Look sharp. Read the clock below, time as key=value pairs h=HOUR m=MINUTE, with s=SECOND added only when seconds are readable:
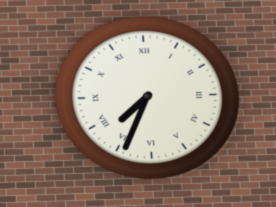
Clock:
h=7 m=34
